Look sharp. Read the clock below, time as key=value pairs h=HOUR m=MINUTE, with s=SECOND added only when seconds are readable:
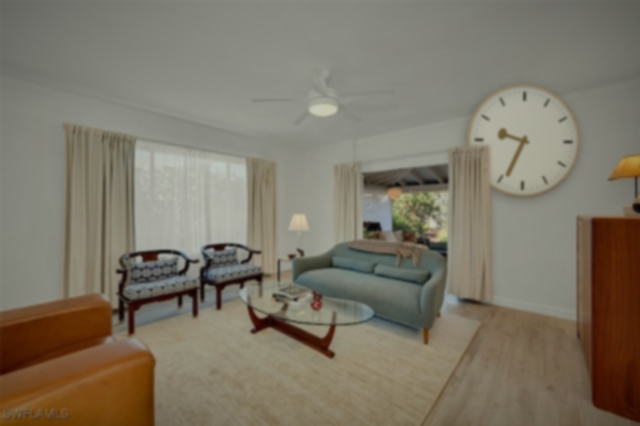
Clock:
h=9 m=34
